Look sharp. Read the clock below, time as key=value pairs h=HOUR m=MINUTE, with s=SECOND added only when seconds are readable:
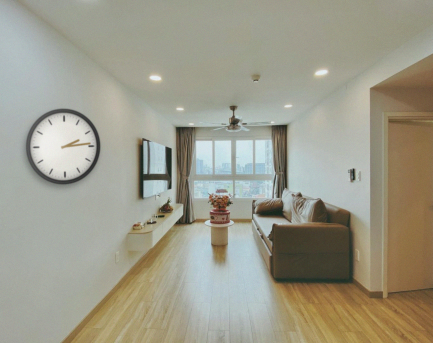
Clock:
h=2 m=14
